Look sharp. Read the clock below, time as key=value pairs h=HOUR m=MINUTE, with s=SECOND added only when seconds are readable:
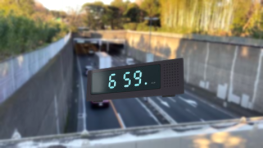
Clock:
h=6 m=59
